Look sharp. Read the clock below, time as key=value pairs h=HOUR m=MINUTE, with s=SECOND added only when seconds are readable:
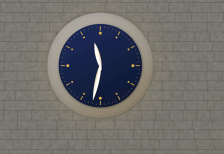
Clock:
h=11 m=32
